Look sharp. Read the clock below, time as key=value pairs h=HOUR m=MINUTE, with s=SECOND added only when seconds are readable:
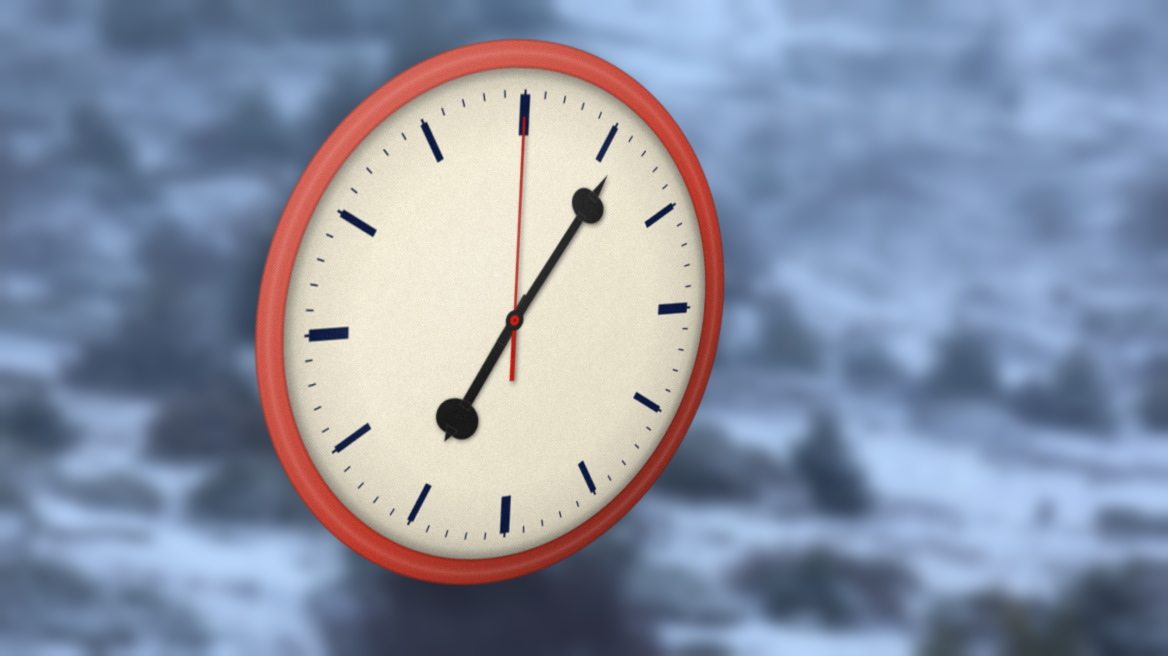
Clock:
h=7 m=6 s=0
